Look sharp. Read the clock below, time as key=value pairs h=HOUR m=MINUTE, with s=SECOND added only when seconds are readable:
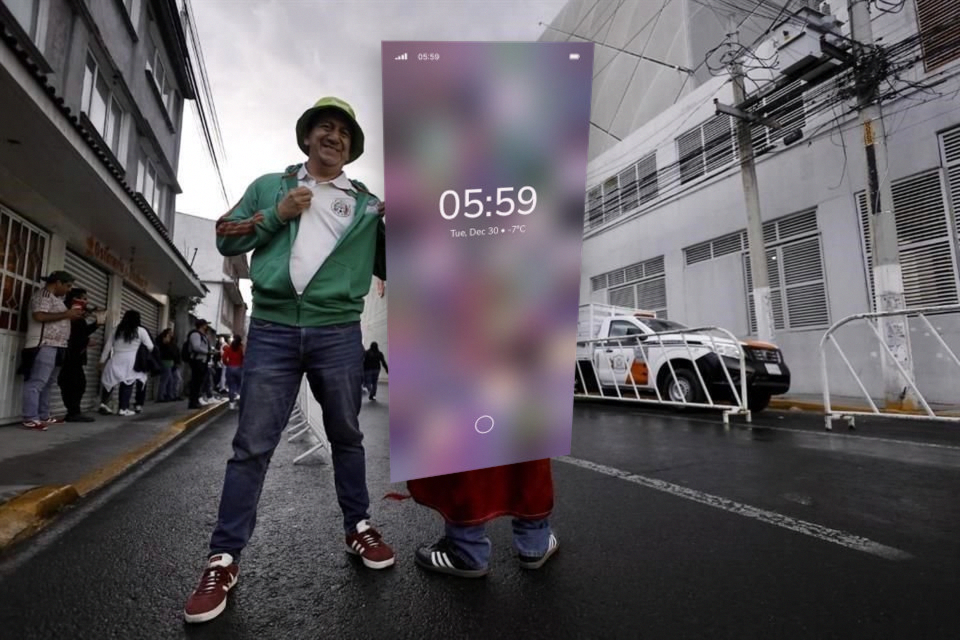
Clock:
h=5 m=59
